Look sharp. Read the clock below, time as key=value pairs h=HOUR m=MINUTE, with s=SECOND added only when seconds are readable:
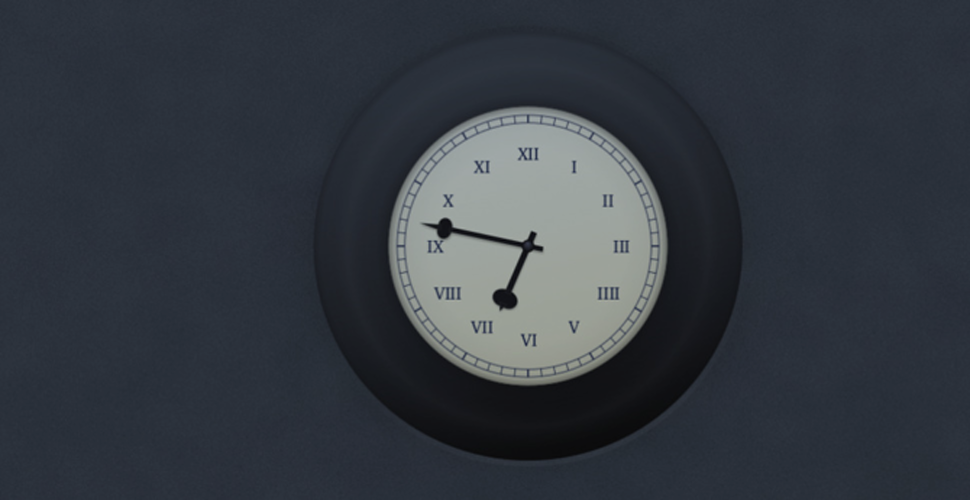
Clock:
h=6 m=47
